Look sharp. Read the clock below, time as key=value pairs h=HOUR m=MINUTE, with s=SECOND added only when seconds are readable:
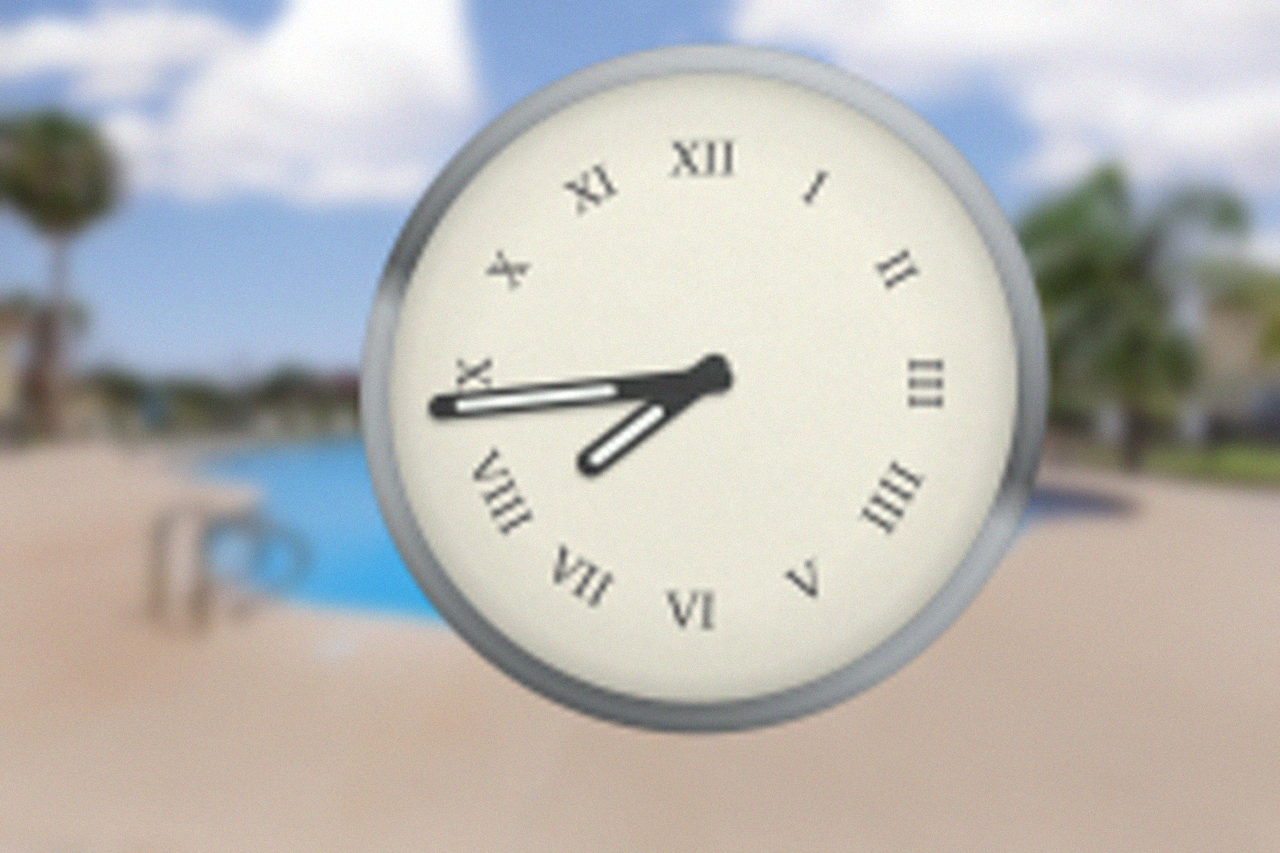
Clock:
h=7 m=44
